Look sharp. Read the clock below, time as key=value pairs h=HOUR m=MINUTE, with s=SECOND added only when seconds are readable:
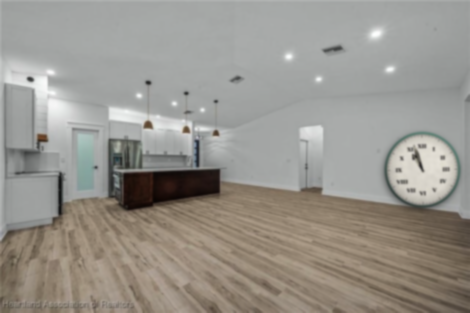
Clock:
h=10 m=57
